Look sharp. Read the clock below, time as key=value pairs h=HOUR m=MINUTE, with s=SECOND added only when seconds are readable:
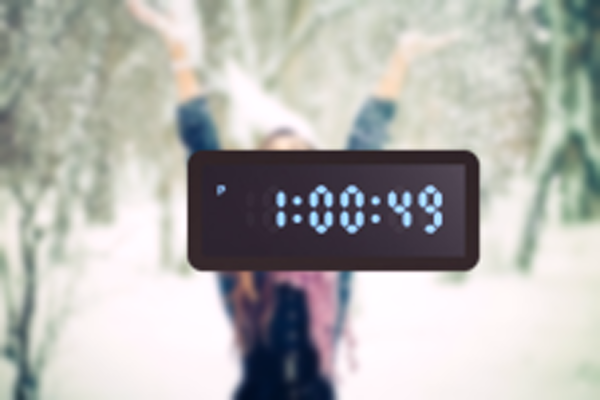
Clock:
h=1 m=0 s=49
